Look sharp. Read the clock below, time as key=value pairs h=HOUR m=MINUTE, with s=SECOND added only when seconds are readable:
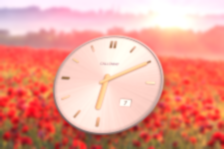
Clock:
h=6 m=10
